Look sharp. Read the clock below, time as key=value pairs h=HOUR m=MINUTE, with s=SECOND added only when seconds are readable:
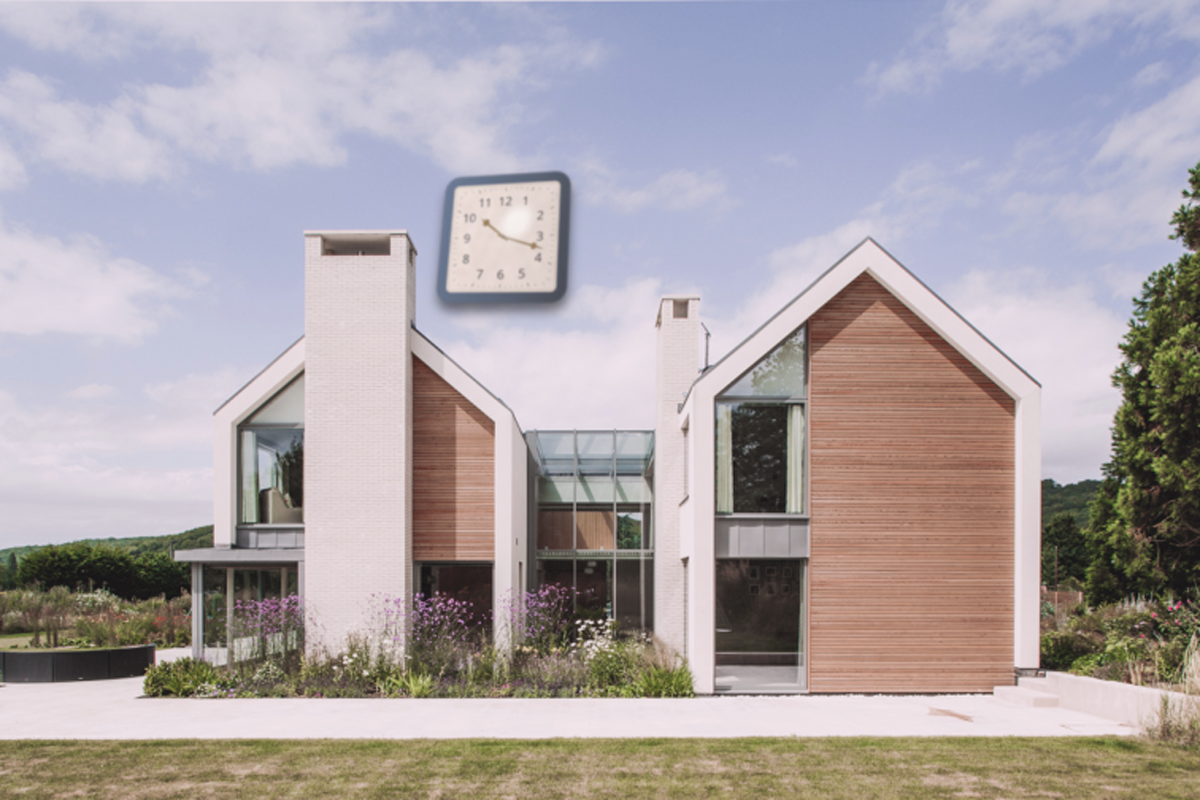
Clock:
h=10 m=18
